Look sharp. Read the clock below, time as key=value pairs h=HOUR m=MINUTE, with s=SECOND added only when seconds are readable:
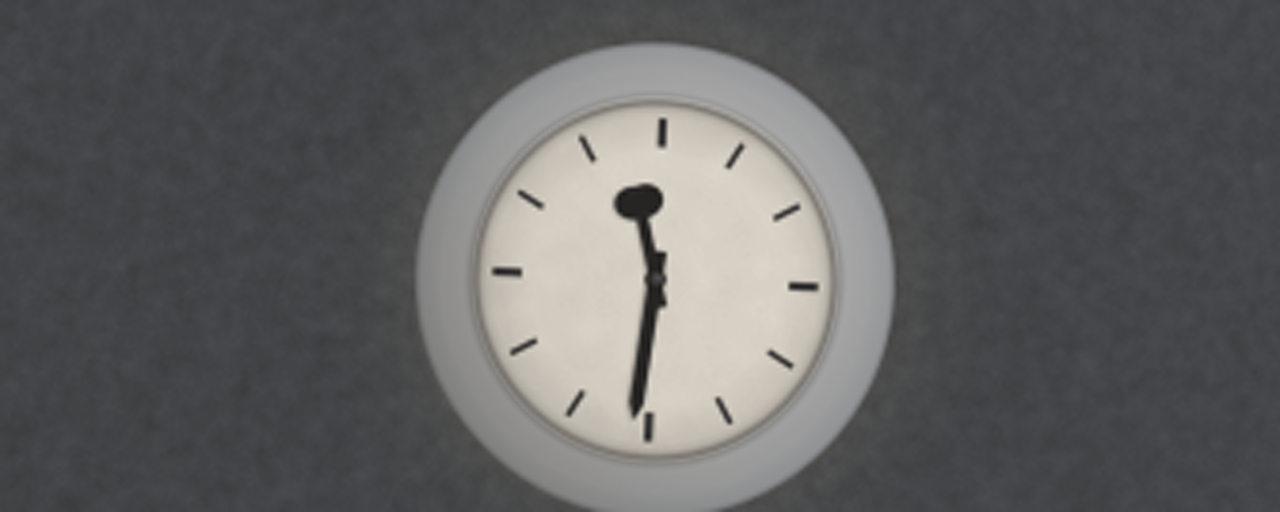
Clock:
h=11 m=31
